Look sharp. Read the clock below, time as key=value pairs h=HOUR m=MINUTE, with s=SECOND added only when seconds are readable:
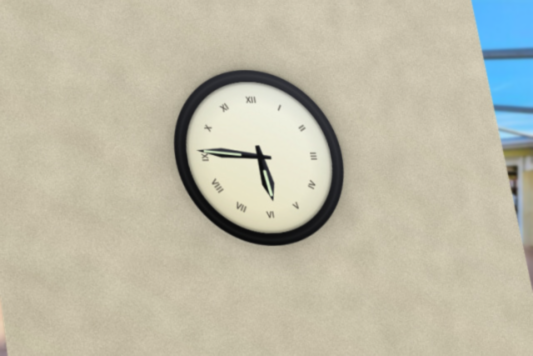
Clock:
h=5 m=46
